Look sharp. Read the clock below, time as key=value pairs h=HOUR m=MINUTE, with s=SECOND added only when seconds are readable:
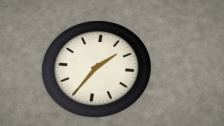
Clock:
h=1 m=35
